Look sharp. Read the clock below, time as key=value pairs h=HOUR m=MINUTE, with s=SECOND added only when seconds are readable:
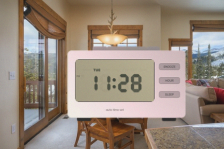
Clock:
h=11 m=28
